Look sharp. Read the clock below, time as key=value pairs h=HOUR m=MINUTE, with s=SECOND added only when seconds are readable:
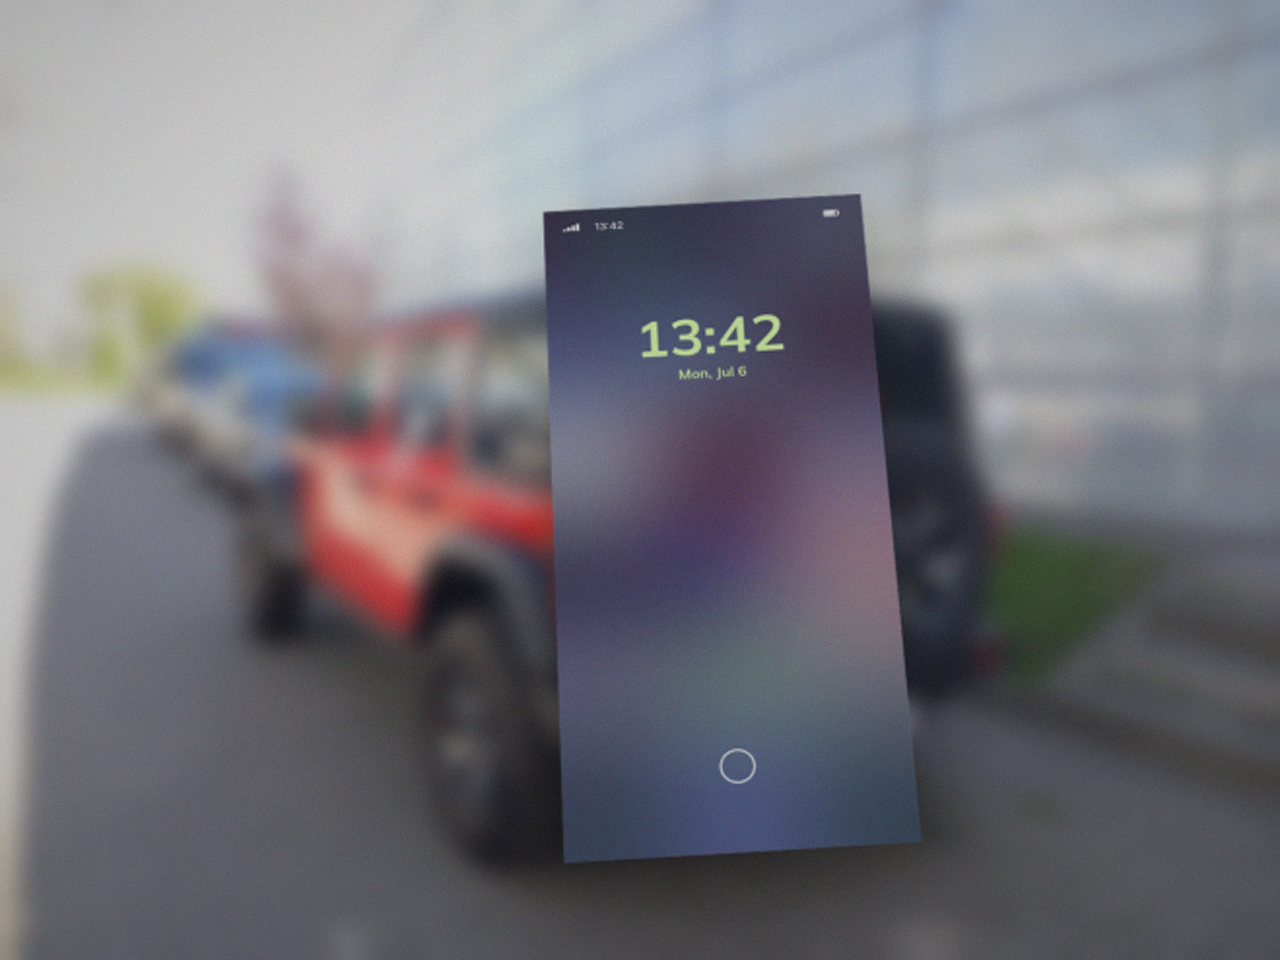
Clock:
h=13 m=42
